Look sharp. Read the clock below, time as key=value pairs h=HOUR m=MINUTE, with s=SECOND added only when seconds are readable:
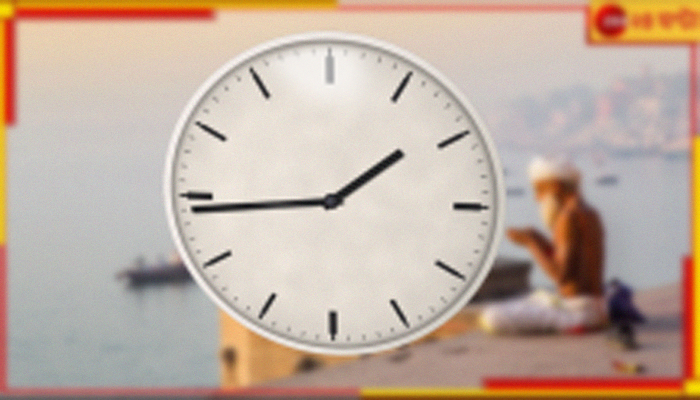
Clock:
h=1 m=44
